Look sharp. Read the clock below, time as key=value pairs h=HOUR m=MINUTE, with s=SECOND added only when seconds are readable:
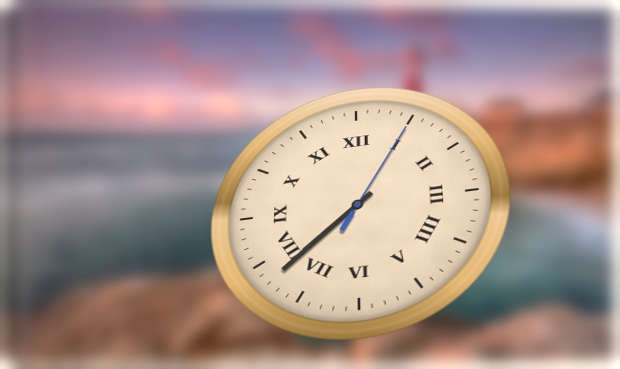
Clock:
h=7 m=38 s=5
